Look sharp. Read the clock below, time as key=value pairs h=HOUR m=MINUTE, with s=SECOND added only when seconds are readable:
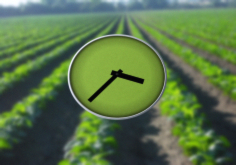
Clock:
h=3 m=37
